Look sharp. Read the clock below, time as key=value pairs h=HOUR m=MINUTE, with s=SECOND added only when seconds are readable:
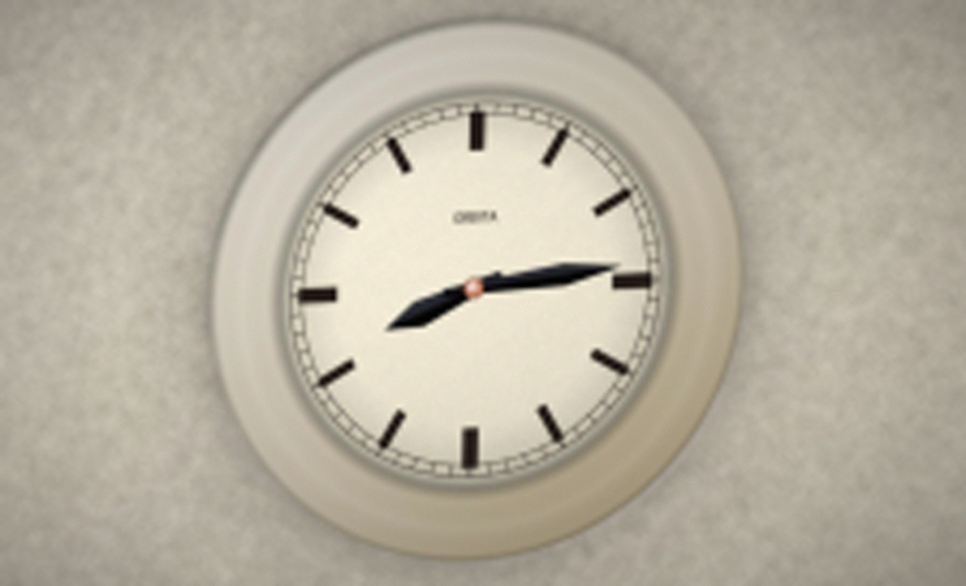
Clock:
h=8 m=14
